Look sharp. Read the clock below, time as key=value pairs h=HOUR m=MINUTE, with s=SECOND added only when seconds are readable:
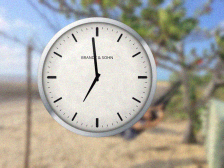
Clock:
h=6 m=59
